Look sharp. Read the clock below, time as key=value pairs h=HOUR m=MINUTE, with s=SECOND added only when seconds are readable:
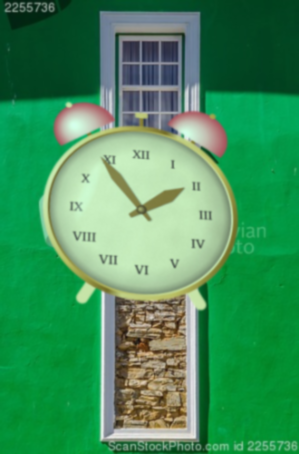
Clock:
h=1 m=54
